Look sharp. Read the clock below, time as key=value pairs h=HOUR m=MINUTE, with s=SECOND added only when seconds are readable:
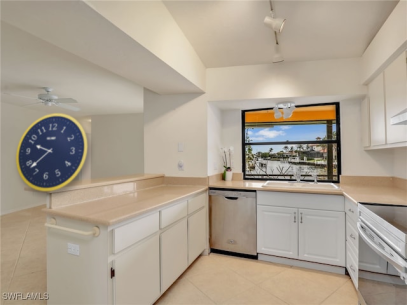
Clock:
h=9 m=38
